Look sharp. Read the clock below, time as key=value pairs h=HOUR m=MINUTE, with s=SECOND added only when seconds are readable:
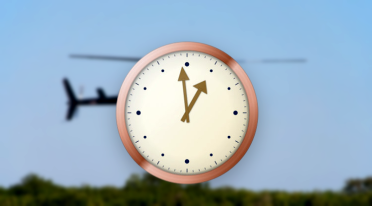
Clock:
h=12 m=59
